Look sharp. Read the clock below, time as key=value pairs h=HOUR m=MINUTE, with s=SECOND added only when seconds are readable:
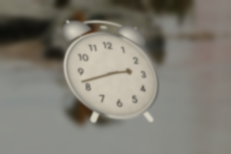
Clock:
h=2 m=42
